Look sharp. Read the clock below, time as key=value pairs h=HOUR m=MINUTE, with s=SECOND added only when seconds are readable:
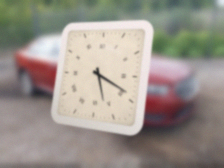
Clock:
h=5 m=19
